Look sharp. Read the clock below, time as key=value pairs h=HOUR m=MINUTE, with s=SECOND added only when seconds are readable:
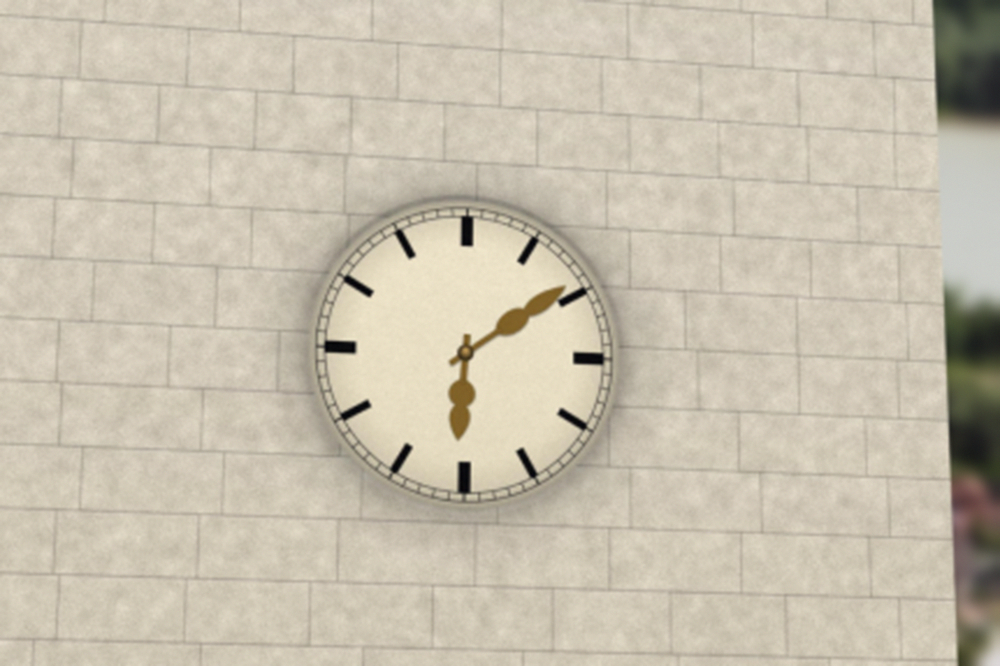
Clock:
h=6 m=9
